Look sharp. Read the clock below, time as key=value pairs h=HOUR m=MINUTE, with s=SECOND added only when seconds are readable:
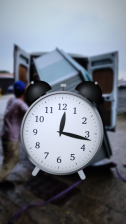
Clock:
h=12 m=17
